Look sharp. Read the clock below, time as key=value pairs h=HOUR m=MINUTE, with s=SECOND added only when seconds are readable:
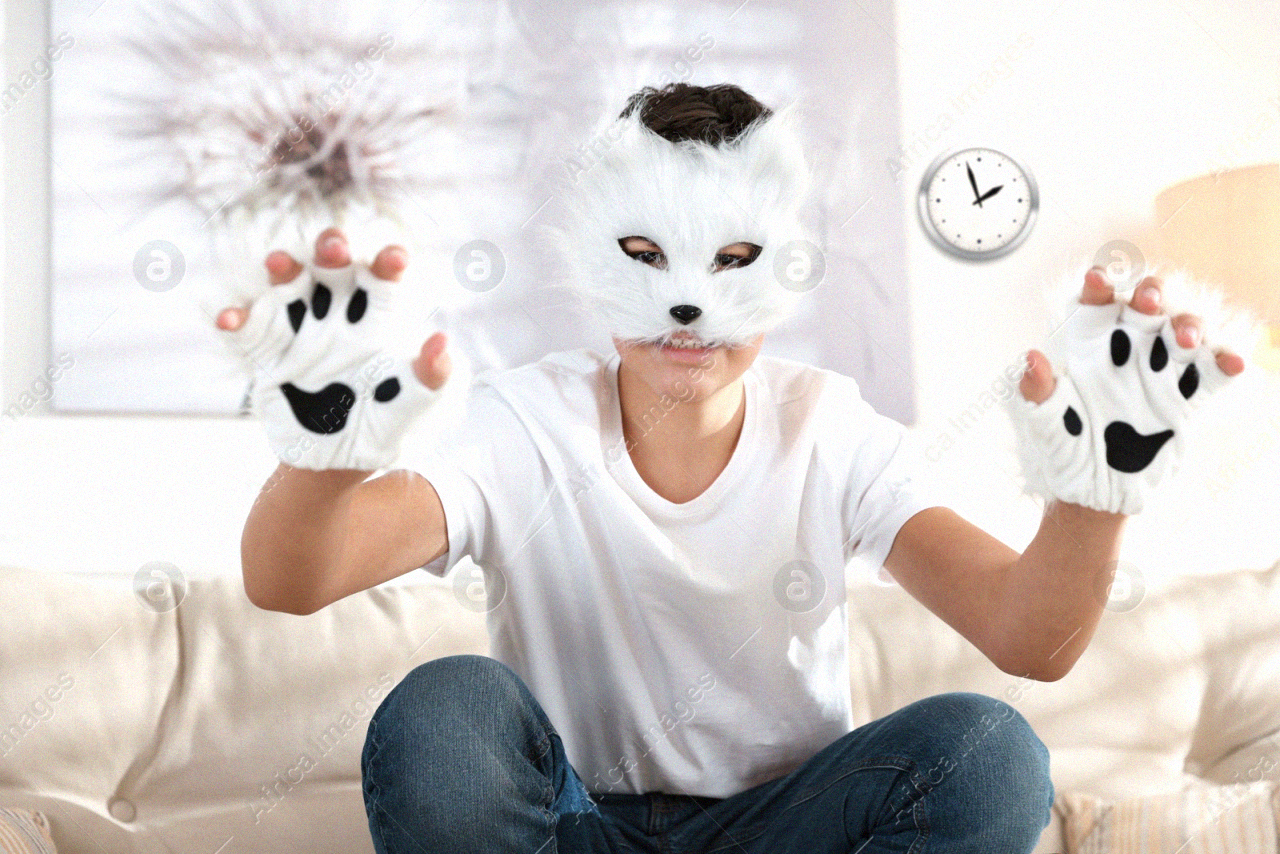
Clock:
h=1 m=57
